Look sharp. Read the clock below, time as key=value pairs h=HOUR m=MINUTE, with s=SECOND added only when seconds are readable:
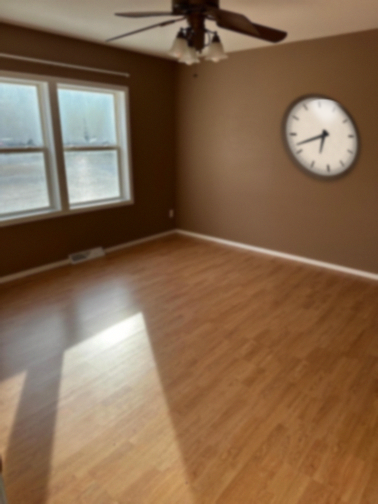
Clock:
h=6 m=42
